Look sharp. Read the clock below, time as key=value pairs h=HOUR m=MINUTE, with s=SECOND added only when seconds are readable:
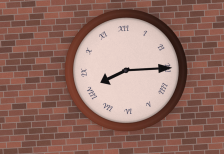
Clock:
h=8 m=15
